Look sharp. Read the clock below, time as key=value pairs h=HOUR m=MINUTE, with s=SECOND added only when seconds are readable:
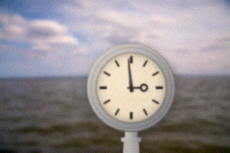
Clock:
h=2 m=59
